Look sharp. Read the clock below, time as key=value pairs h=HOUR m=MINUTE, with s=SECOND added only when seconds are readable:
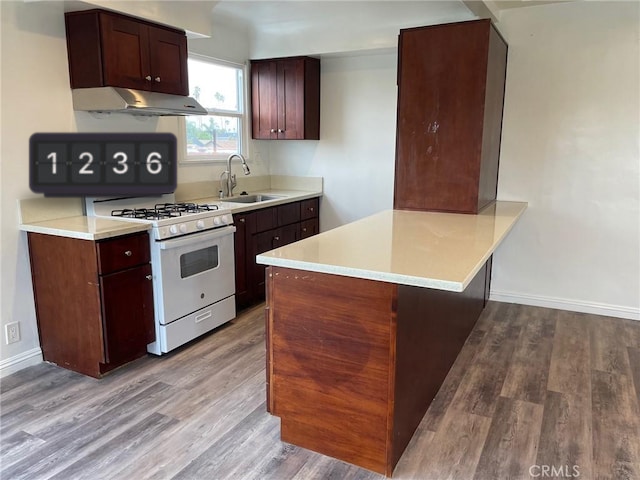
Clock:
h=12 m=36
